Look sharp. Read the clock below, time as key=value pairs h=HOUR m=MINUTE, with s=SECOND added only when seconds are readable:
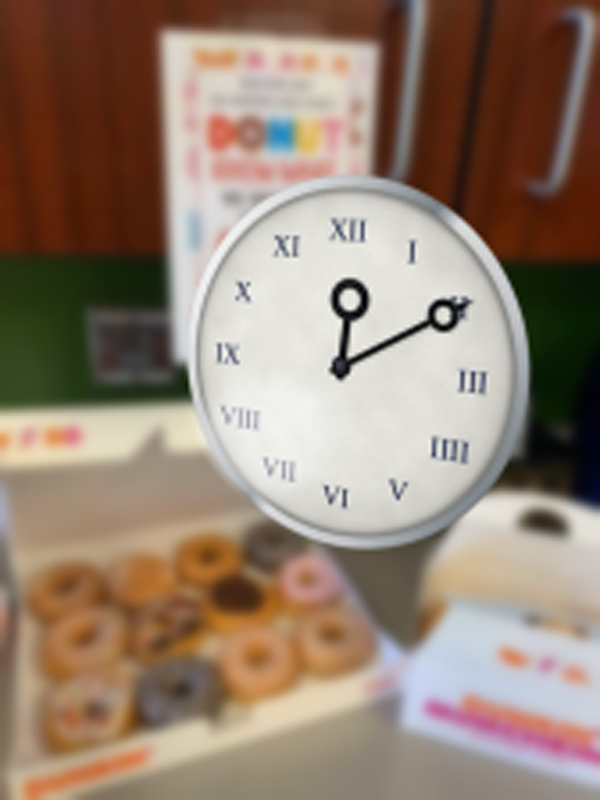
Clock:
h=12 m=10
